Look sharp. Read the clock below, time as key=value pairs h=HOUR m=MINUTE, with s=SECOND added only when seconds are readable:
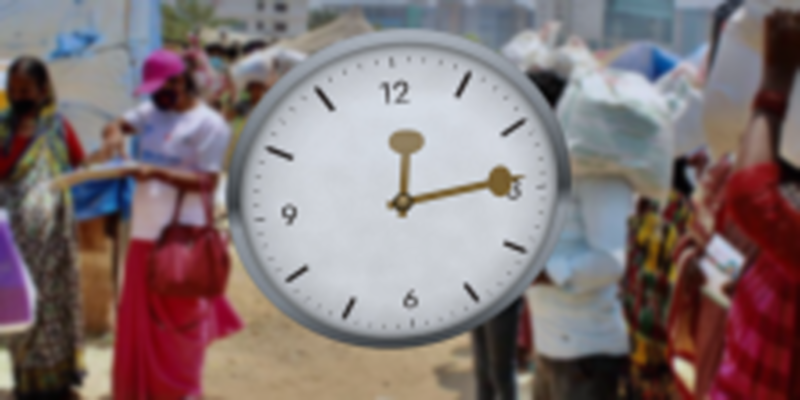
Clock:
h=12 m=14
